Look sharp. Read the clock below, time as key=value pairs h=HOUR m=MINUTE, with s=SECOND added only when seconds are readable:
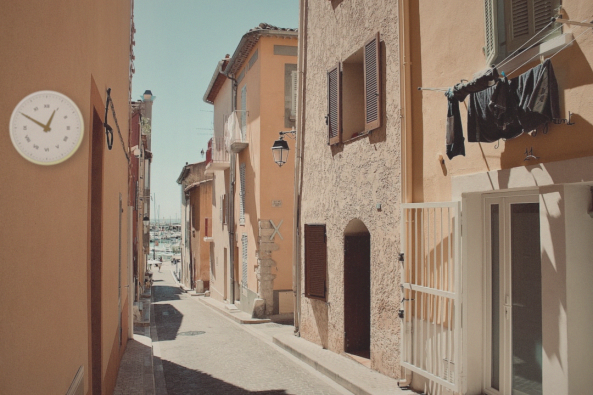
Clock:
h=12 m=50
